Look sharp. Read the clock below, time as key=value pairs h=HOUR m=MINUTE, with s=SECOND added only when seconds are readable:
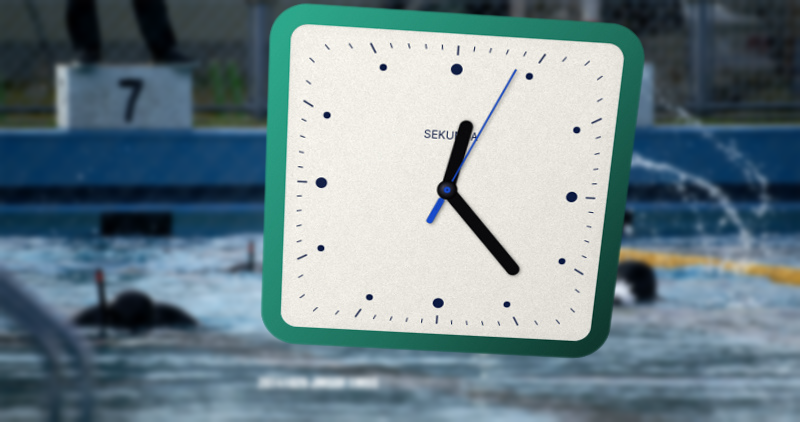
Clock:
h=12 m=23 s=4
